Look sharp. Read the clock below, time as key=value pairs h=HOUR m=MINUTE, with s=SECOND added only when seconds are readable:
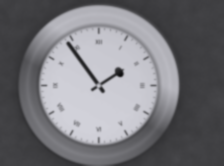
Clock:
h=1 m=54
